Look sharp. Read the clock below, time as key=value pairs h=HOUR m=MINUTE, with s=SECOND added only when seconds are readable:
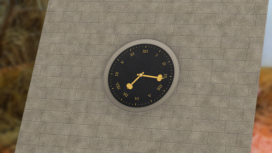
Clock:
h=7 m=16
